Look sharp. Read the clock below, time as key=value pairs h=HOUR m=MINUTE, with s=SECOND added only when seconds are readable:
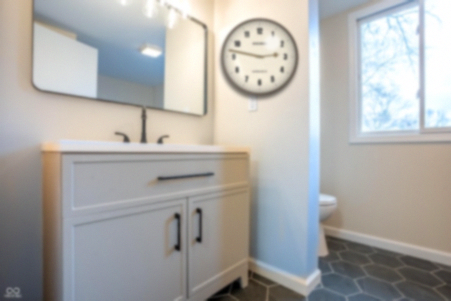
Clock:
h=2 m=47
